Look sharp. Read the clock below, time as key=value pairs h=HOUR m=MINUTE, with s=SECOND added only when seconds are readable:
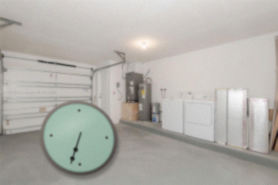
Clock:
h=6 m=33
